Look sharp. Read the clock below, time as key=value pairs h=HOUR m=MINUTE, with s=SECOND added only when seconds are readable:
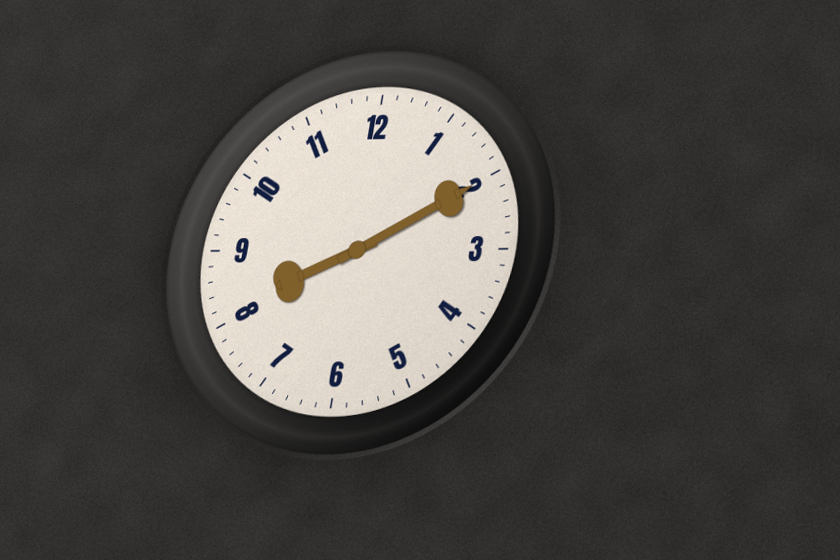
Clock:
h=8 m=10
